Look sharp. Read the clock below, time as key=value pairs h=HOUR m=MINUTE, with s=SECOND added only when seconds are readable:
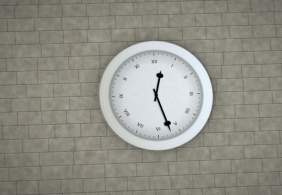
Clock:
h=12 m=27
